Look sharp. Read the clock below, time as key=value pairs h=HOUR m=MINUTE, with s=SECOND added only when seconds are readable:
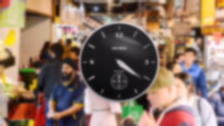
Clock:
h=4 m=21
